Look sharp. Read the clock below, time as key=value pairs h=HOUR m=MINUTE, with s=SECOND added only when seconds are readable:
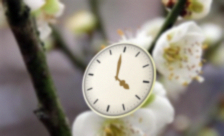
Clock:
h=3 m=59
